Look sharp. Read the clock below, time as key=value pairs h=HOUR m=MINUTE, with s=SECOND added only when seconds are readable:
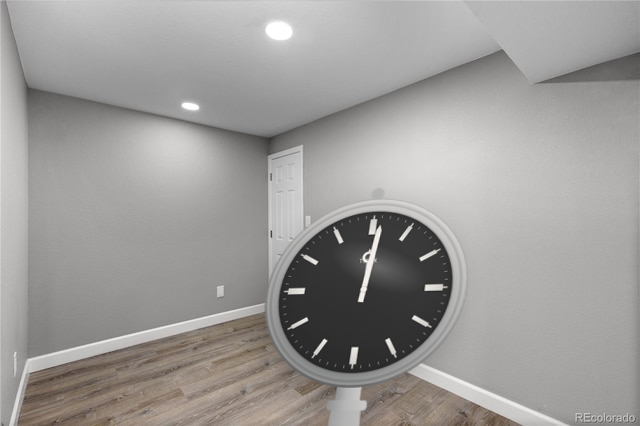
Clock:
h=12 m=1
